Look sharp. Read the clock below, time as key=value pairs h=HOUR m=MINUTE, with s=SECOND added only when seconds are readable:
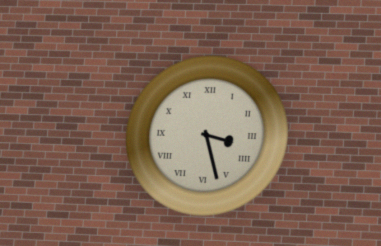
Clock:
h=3 m=27
